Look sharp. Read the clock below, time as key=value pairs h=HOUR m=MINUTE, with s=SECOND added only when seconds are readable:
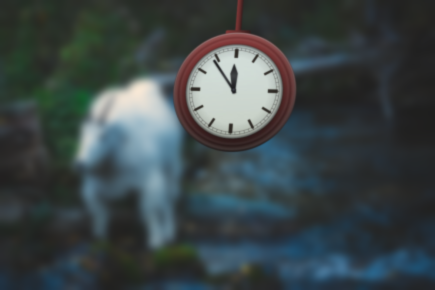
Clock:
h=11 m=54
